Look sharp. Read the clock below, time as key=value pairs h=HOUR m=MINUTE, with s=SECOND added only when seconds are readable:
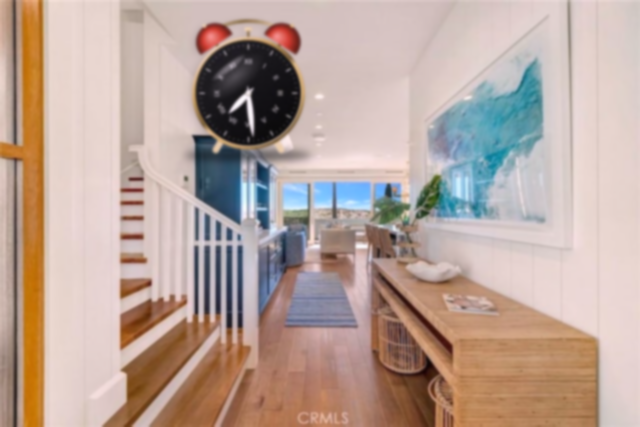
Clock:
h=7 m=29
